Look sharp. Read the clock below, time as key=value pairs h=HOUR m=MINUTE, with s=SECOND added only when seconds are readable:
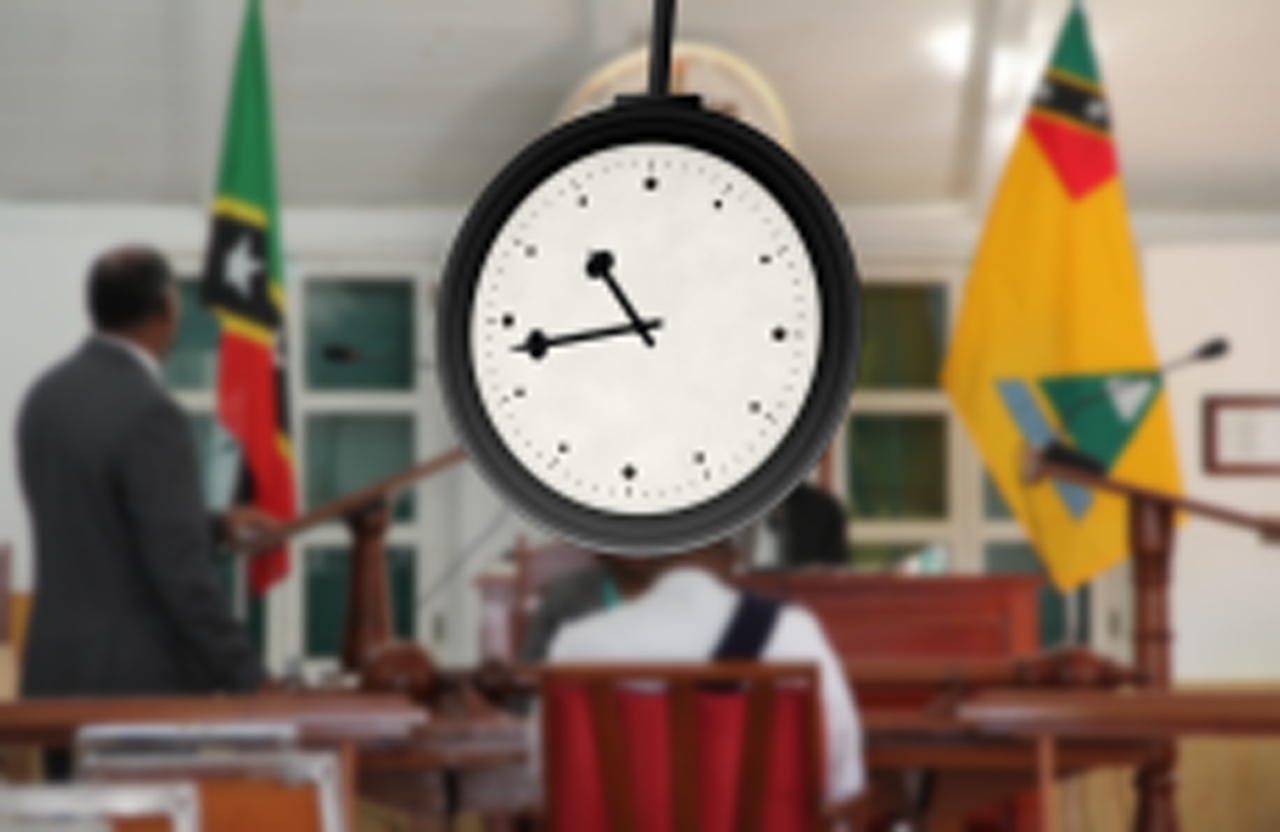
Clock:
h=10 m=43
